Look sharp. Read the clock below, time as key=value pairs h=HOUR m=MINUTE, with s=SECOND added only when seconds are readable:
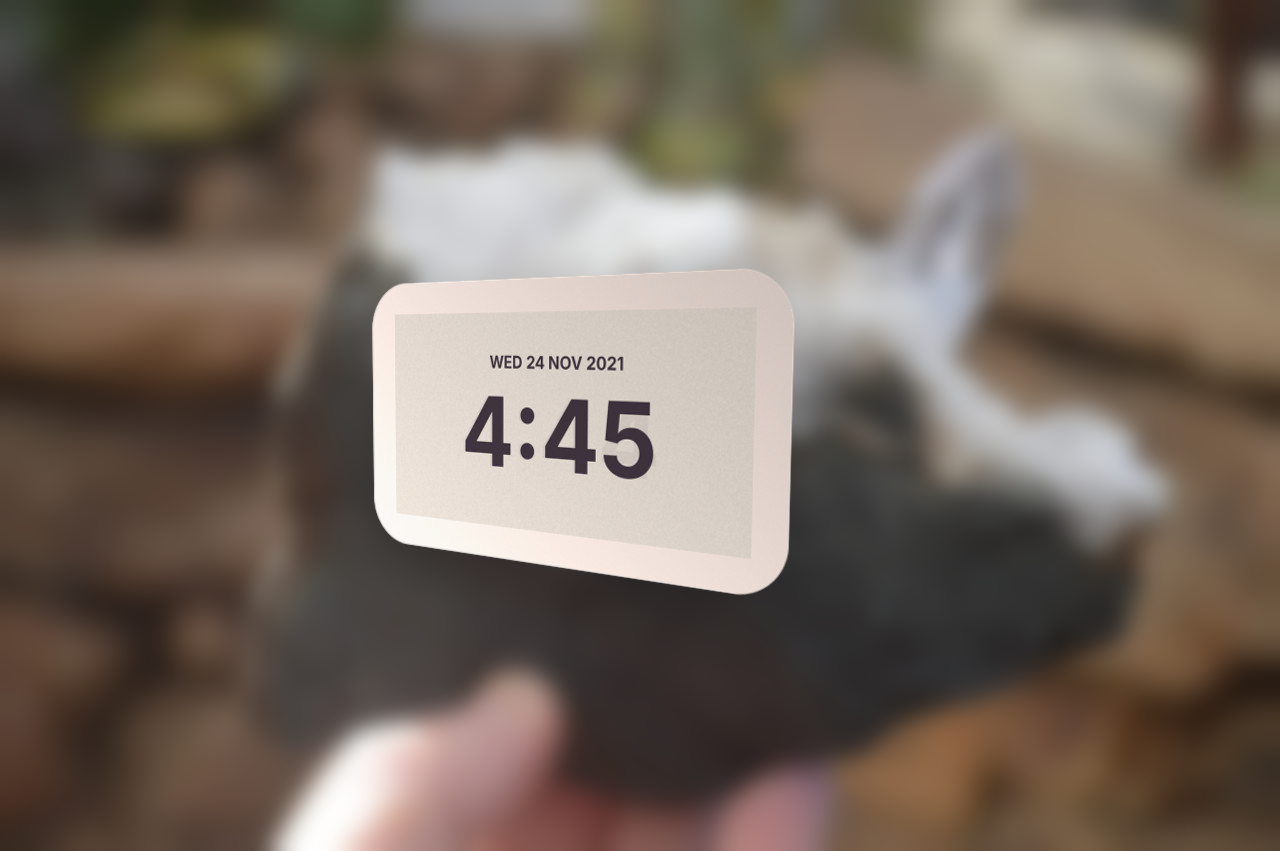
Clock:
h=4 m=45
